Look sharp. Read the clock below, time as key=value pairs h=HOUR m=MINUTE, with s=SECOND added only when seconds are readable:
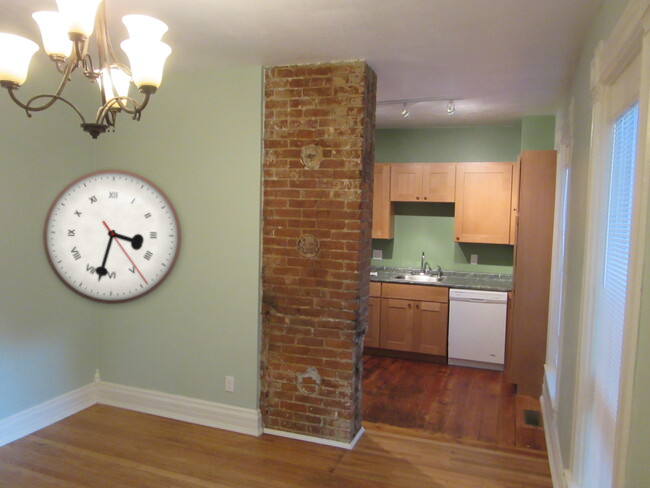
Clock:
h=3 m=32 s=24
